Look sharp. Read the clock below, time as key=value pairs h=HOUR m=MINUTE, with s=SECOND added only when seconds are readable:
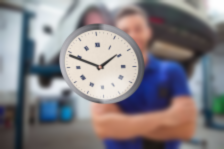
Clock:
h=1 m=49
